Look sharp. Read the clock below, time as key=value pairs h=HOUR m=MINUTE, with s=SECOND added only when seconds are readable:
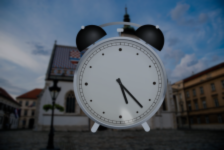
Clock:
h=5 m=23
